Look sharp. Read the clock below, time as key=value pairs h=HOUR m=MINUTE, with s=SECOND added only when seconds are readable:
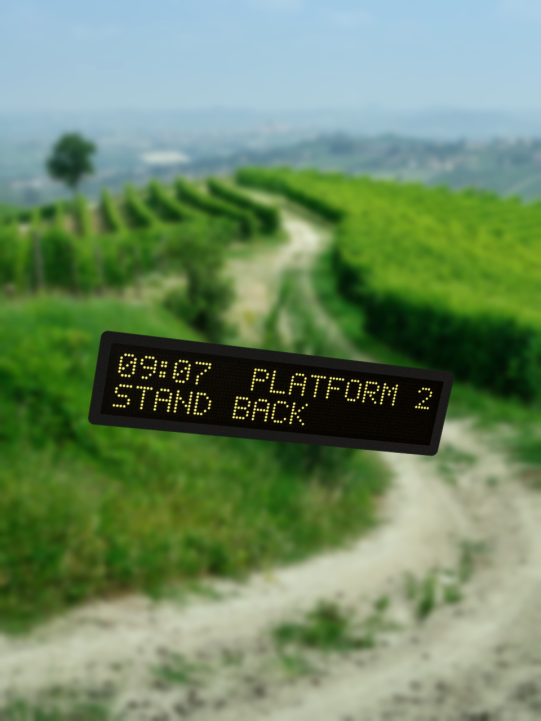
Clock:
h=9 m=7
